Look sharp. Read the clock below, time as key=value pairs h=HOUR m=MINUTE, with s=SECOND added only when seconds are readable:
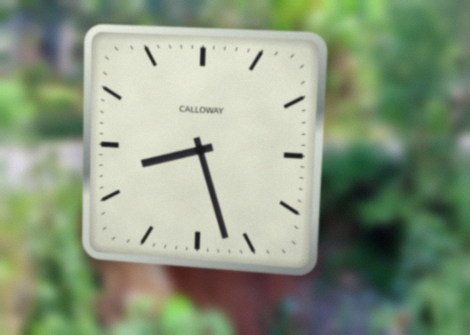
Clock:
h=8 m=27
